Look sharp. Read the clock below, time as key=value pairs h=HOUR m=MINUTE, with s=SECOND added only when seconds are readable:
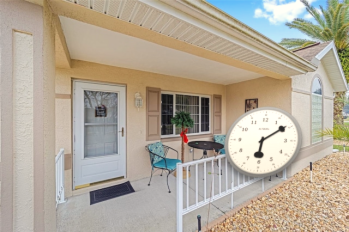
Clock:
h=6 m=9
